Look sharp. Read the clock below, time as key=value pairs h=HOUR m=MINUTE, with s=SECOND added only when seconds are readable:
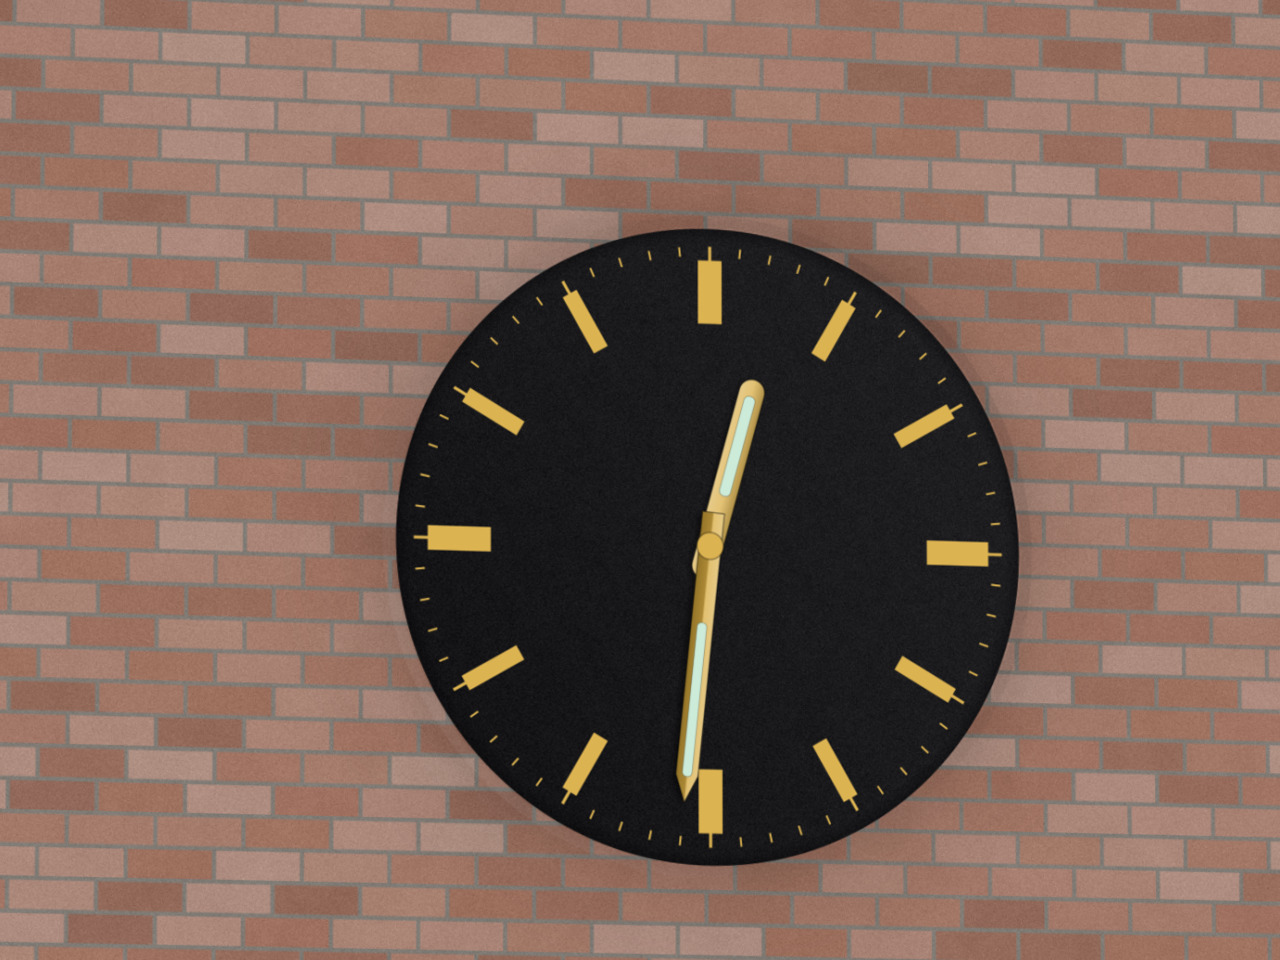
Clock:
h=12 m=31
